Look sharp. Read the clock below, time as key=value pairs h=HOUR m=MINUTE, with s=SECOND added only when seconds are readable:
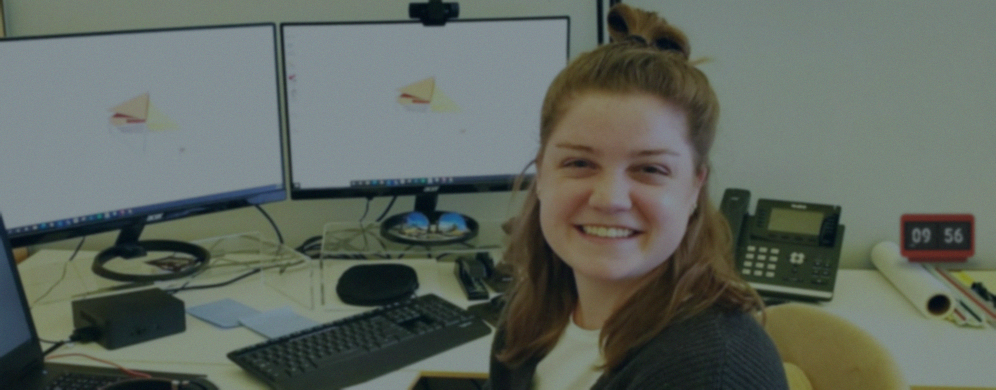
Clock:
h=9 m=56
